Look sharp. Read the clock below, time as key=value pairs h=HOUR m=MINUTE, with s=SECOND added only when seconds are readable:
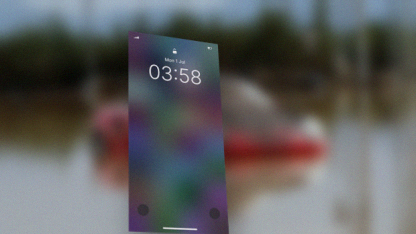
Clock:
h=3 m=58
